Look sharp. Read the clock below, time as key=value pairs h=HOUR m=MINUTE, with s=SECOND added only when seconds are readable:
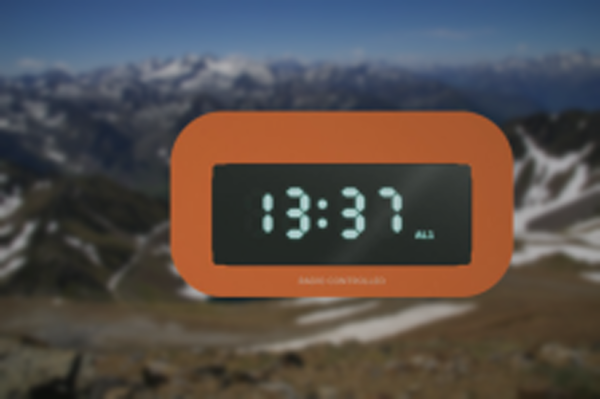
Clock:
h=13 m=37
